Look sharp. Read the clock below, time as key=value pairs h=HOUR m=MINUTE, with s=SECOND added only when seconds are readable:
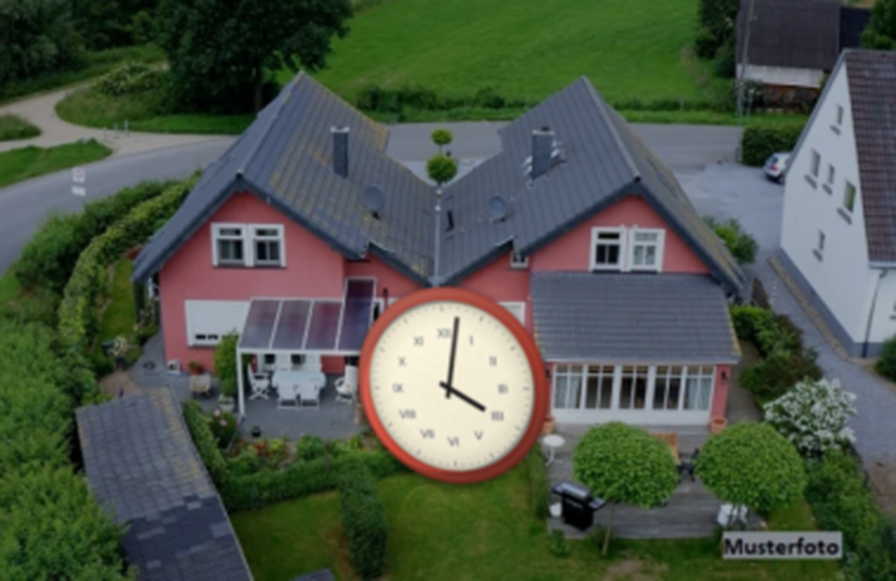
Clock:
h=4 m=2
